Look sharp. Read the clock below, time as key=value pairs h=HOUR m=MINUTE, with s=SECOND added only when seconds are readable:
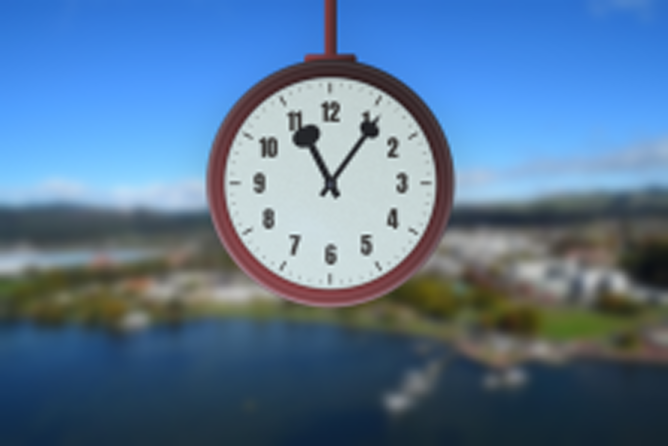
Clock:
h=11 m=6
